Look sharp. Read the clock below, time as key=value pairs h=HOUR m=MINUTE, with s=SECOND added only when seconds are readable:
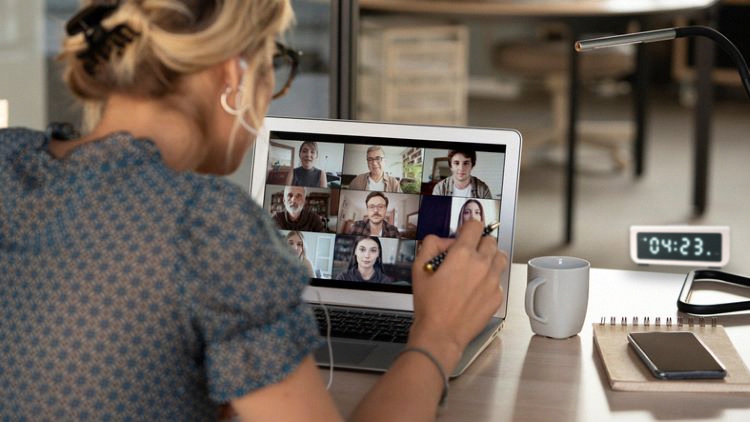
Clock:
h=4 m=23
